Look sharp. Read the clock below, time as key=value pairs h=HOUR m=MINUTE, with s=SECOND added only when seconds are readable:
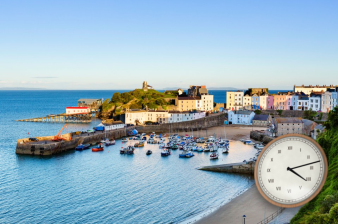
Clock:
h=4 m=13
